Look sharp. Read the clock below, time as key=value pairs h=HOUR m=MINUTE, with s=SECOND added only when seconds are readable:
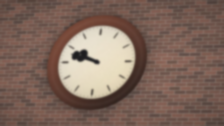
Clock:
h=9 m=48
